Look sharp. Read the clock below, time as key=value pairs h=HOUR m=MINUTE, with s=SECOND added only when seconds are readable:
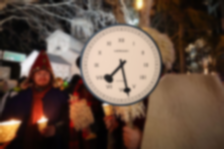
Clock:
h=7 m=28
